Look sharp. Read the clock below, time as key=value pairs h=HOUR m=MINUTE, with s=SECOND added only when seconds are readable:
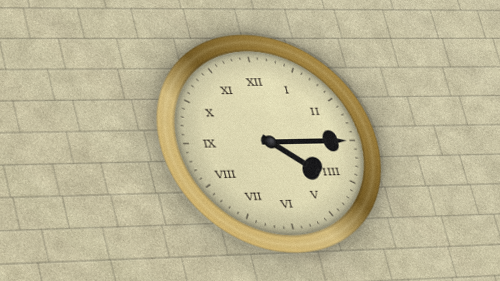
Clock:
h=4 m=15
